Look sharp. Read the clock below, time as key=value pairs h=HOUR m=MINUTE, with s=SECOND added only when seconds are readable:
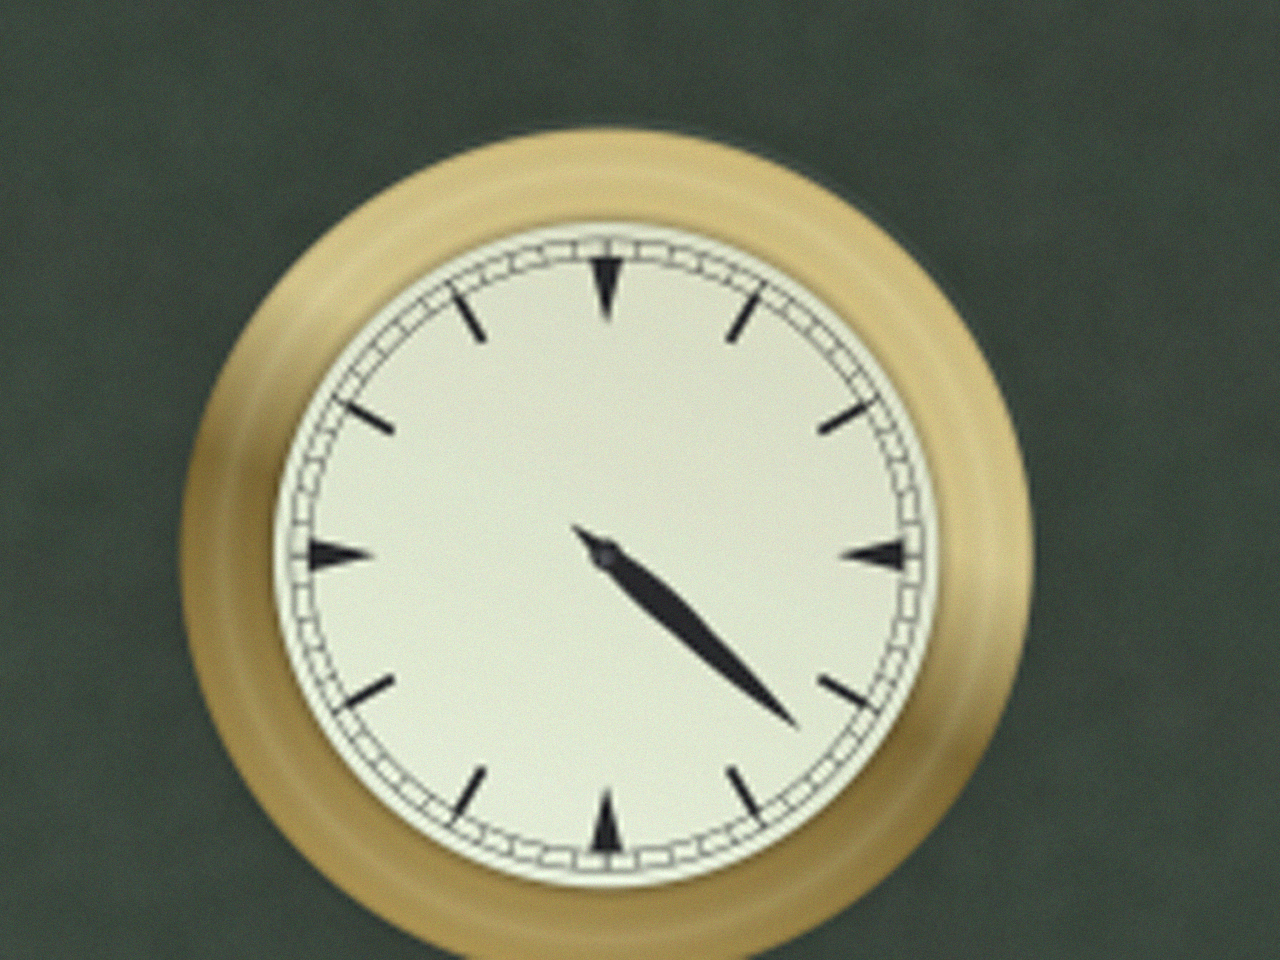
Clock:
h=4 m=22
